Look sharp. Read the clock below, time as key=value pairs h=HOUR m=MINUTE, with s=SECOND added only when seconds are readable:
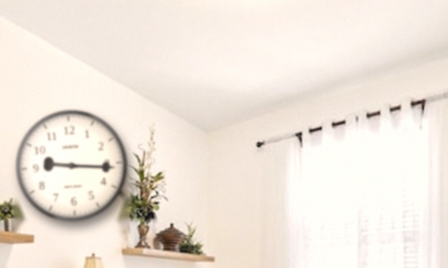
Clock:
h=9 m=16
